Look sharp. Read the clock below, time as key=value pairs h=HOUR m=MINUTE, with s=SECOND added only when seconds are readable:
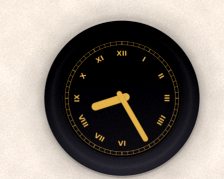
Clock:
h=8 m=25
